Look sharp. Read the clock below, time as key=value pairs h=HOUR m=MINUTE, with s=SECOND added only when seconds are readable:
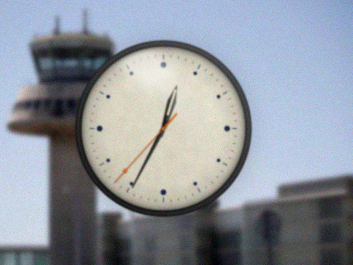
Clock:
h=12 m=34 s=37
